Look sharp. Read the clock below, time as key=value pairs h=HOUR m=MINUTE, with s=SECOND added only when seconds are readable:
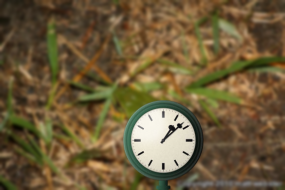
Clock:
h=1 m=8
